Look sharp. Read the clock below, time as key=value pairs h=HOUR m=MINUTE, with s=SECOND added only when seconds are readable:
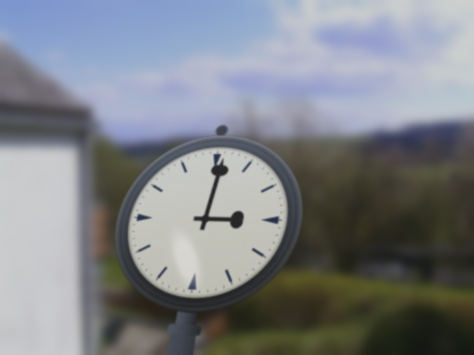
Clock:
h=3 m=1
